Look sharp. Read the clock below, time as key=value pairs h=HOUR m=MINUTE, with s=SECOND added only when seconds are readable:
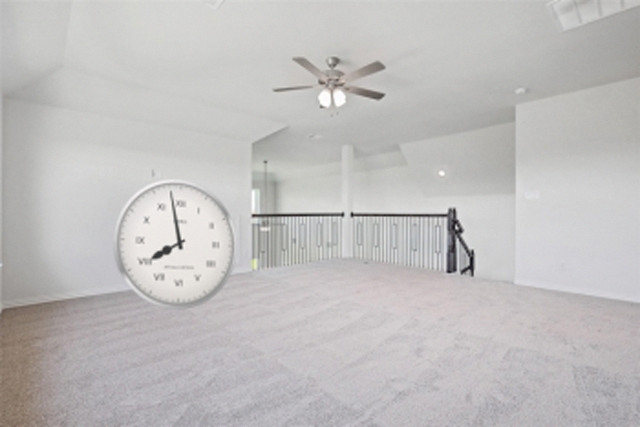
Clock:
h=7 m=58
